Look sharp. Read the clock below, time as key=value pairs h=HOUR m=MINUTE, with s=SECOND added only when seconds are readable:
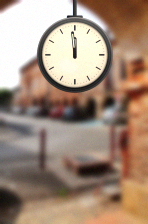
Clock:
h=11 m=59
